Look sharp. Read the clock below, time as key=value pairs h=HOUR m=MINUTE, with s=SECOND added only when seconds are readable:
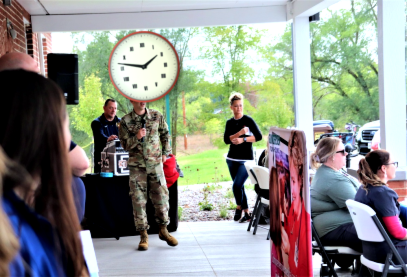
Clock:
h=1 m=47
